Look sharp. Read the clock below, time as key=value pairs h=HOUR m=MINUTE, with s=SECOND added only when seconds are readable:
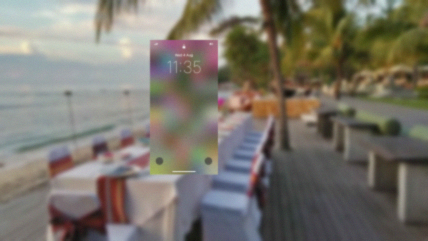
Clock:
h=11 m=35
